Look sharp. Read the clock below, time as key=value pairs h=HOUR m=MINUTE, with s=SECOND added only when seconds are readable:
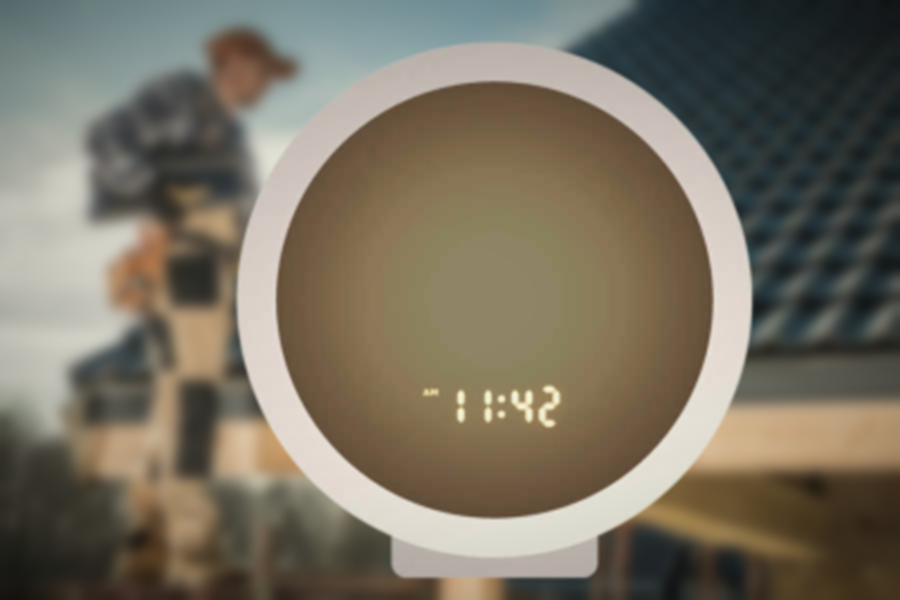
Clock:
h=11 m=42
